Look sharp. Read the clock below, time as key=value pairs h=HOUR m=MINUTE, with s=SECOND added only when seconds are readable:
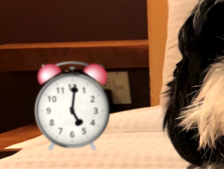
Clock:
h=5 m=1
